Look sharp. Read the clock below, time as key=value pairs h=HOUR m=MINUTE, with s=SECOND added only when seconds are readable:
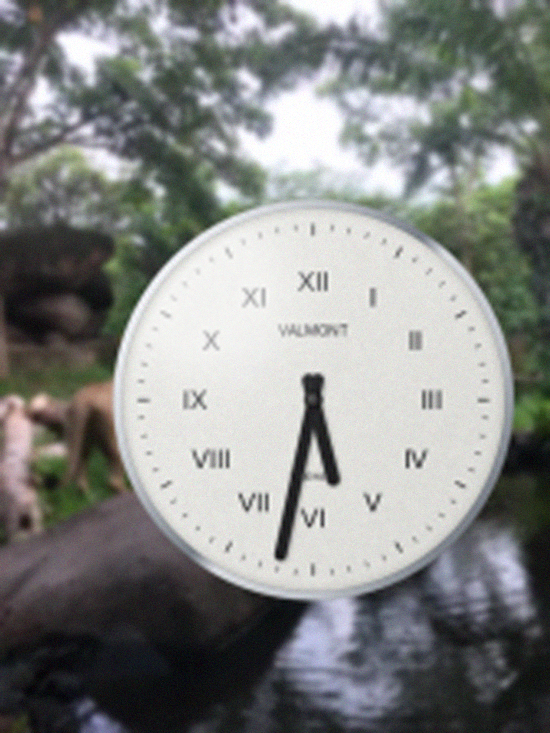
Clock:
h=5 m=32
